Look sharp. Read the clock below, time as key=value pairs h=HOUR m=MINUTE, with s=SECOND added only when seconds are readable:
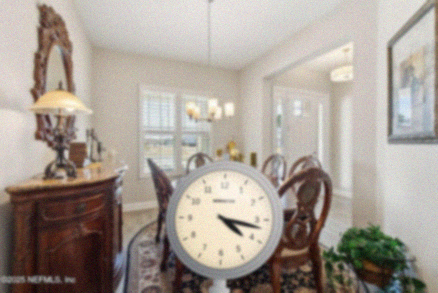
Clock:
h=4 m=17
